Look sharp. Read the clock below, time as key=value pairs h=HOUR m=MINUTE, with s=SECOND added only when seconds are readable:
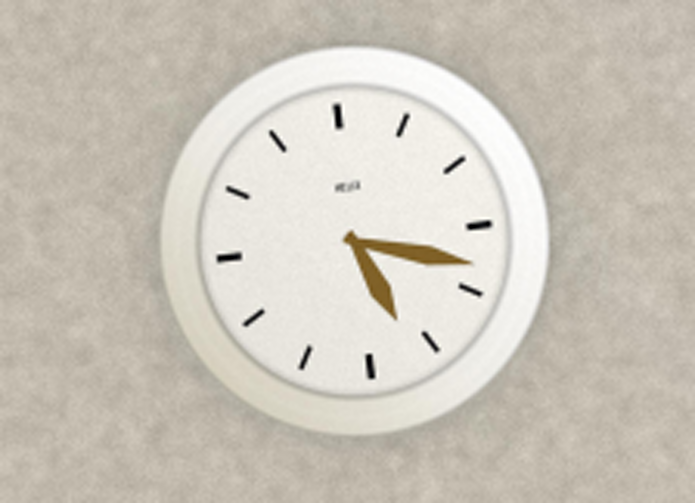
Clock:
h=5 m=18
